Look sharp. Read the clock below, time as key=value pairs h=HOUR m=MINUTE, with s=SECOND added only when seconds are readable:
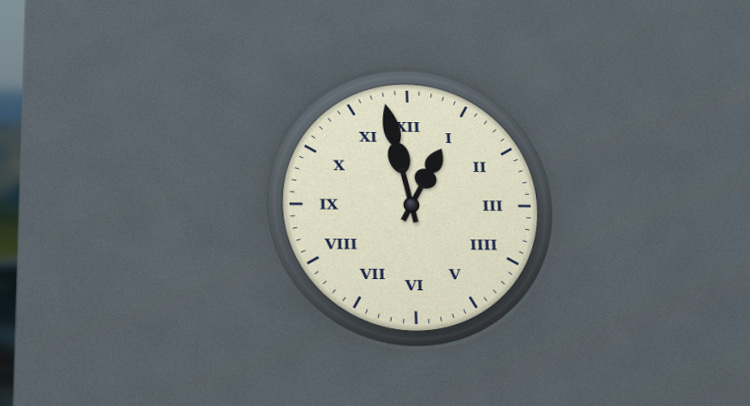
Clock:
h=12 m=58
